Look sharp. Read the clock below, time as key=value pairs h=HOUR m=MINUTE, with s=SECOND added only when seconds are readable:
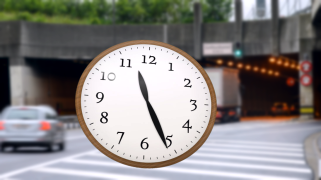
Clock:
h=11 m=26
